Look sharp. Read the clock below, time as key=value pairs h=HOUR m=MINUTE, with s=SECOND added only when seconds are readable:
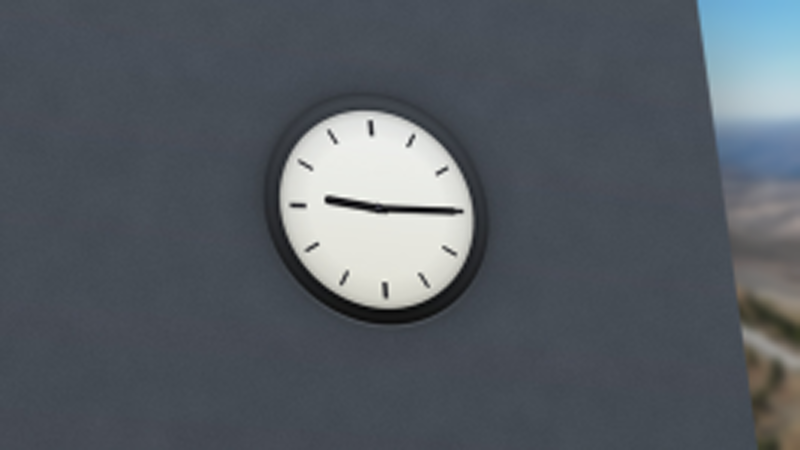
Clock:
h=9 m=15
